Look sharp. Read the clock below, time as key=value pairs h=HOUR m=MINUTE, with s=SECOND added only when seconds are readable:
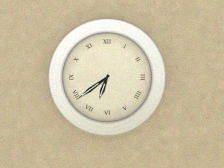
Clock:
h=6 m=39
